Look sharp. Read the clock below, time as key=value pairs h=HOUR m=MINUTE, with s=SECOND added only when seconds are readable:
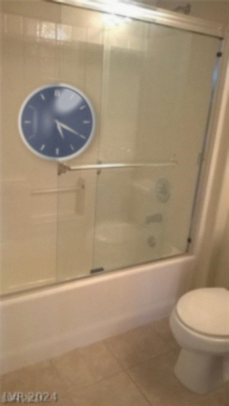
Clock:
h=5 m=20
